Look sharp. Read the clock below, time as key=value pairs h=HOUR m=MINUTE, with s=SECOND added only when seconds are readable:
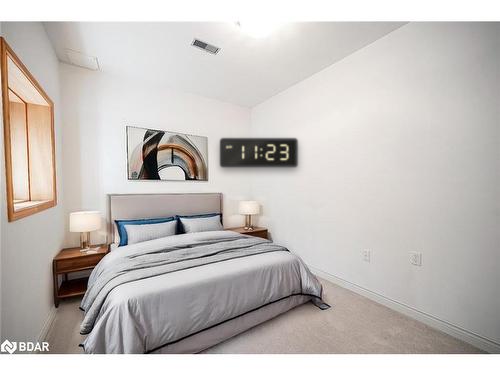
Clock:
h=11 m=23
